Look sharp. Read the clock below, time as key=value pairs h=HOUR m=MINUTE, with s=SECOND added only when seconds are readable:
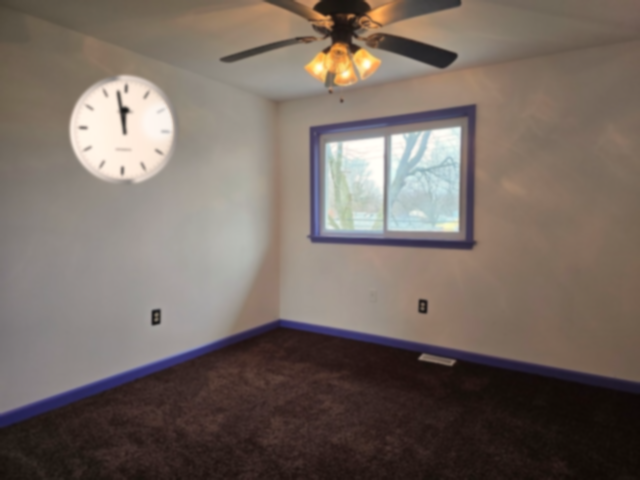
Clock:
h=11 m=58
